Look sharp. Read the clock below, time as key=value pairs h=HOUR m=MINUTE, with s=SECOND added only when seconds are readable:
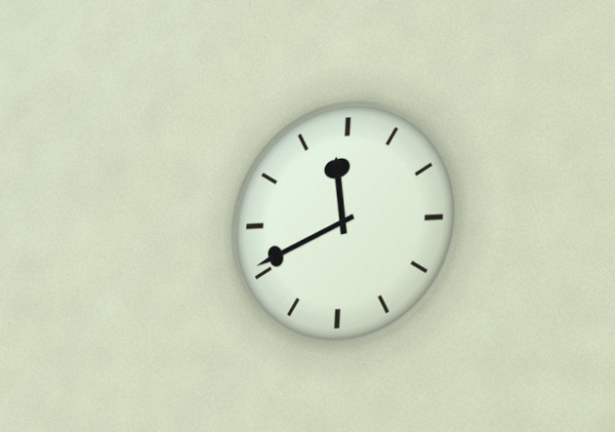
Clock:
h=11 m=41
